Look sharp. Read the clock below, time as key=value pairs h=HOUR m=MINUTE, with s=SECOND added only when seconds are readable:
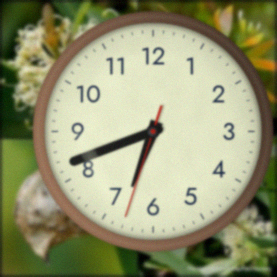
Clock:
h=6 m=41 s=33
